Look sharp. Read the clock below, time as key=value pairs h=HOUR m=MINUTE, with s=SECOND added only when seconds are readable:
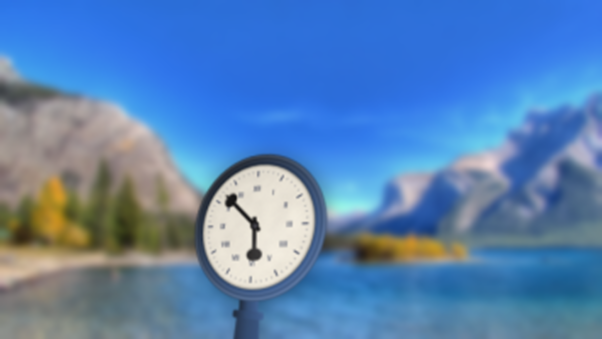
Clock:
h=5 m=52
